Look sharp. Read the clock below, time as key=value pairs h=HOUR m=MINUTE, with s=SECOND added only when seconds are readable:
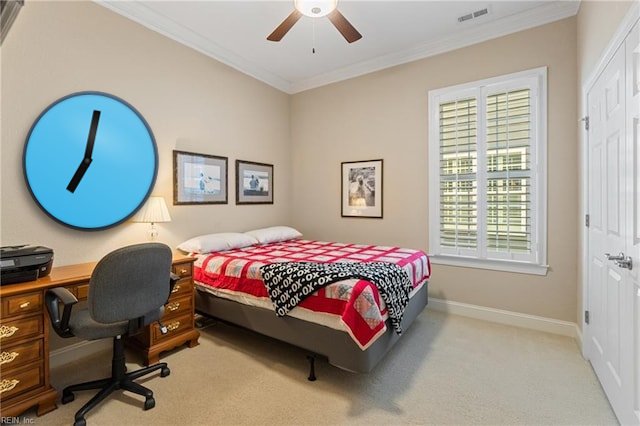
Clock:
h=7 m=2
